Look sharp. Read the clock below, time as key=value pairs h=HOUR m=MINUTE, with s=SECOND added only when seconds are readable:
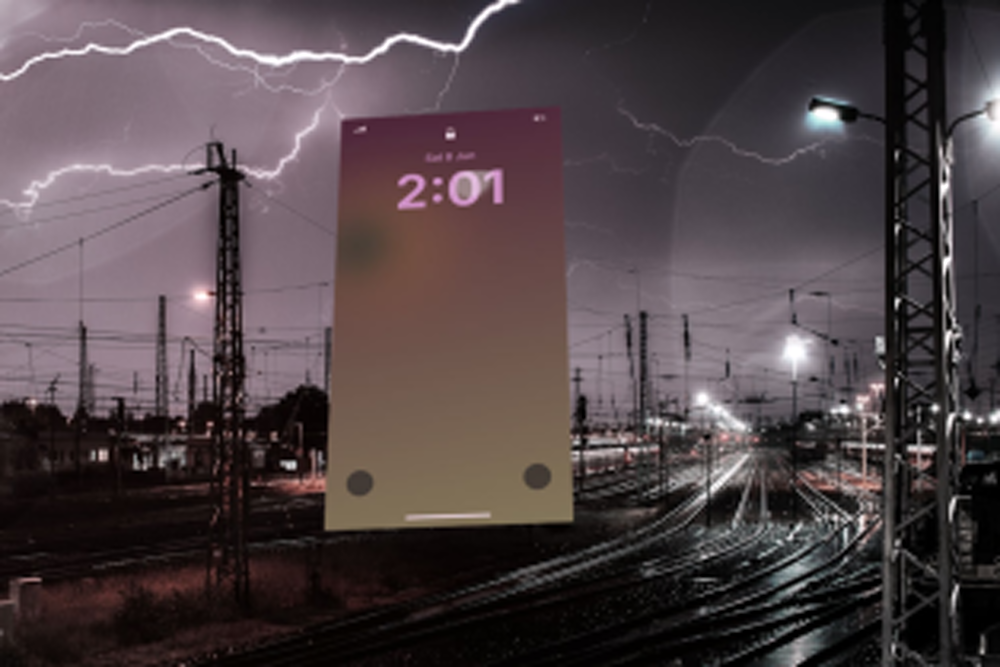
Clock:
h=2 m=1
